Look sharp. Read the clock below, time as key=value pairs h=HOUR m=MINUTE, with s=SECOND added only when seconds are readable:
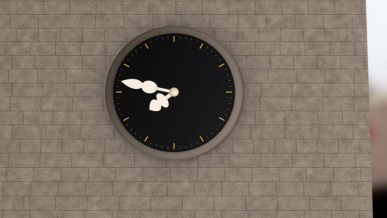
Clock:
h=7 m=47
